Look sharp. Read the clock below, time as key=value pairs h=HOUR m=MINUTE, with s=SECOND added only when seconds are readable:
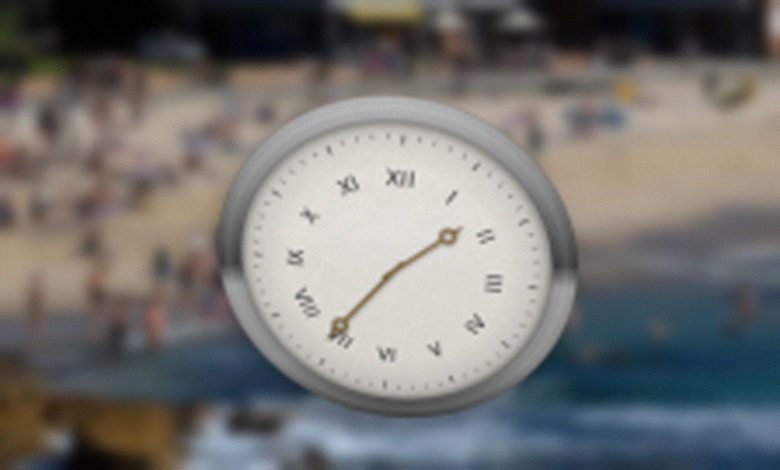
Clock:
h=1 m=36
